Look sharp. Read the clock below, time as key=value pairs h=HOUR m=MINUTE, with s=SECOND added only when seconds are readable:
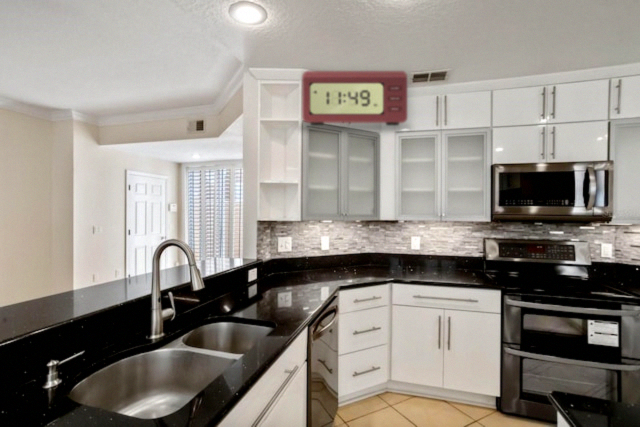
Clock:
h=11 m=49
